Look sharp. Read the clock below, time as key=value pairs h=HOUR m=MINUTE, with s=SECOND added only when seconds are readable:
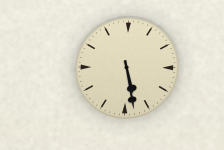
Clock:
h=5 m=28
